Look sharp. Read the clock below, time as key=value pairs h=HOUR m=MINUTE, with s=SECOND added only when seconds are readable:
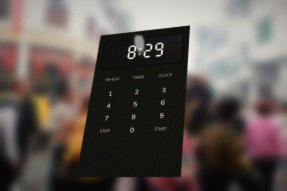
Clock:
h=8 m=29
